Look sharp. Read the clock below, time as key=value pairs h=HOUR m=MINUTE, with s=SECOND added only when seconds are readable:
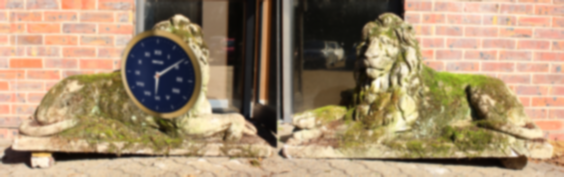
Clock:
h=6 m=9
